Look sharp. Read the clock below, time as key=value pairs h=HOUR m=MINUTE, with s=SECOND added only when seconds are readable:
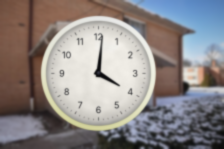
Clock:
h=4 m=1
